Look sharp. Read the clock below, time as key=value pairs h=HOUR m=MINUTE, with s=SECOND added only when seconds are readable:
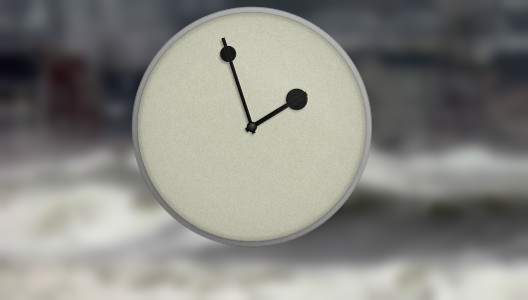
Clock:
h=1 m=57
